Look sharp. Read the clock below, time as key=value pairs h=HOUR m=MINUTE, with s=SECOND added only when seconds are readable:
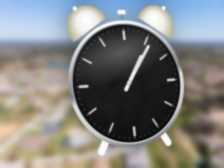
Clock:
h=1 m=6
